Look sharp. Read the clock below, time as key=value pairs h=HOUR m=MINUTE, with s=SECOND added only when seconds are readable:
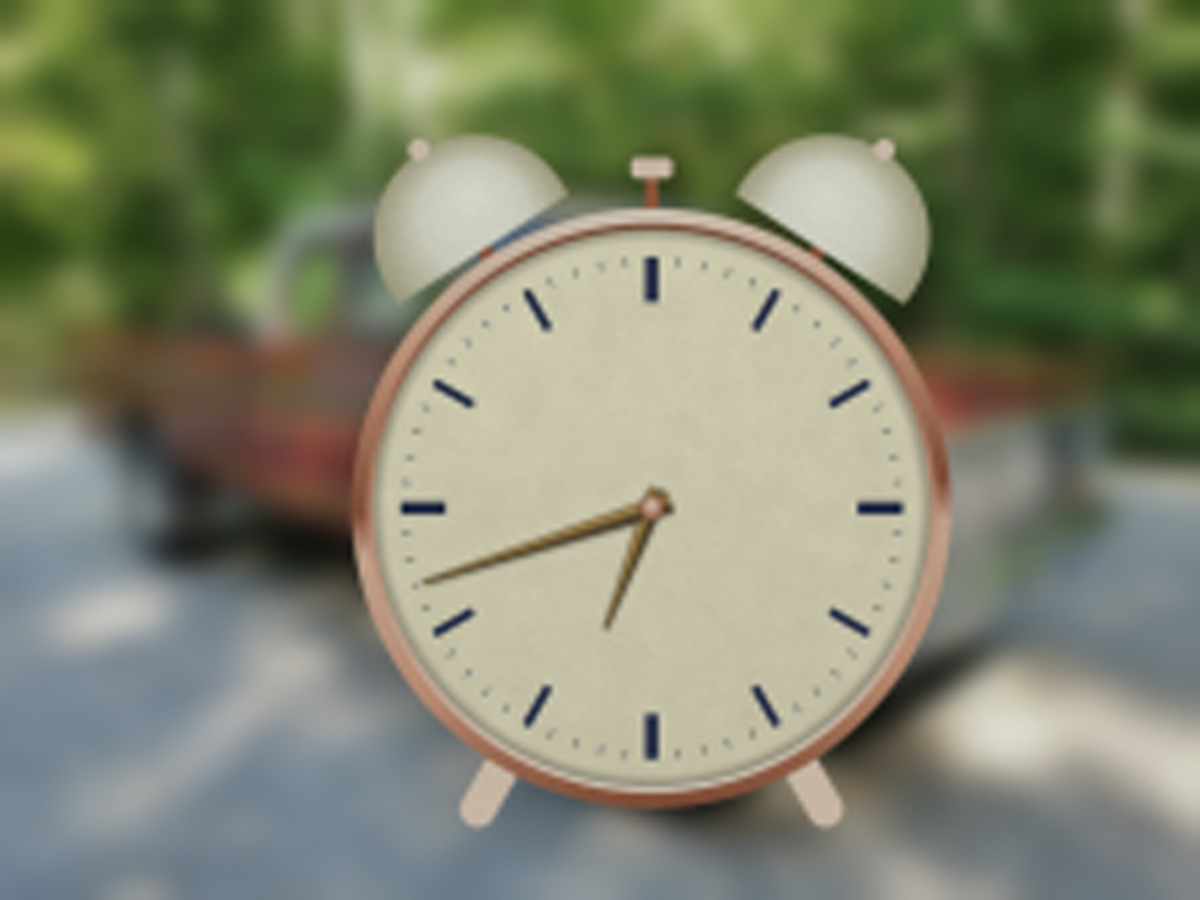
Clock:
h=6 m=42
